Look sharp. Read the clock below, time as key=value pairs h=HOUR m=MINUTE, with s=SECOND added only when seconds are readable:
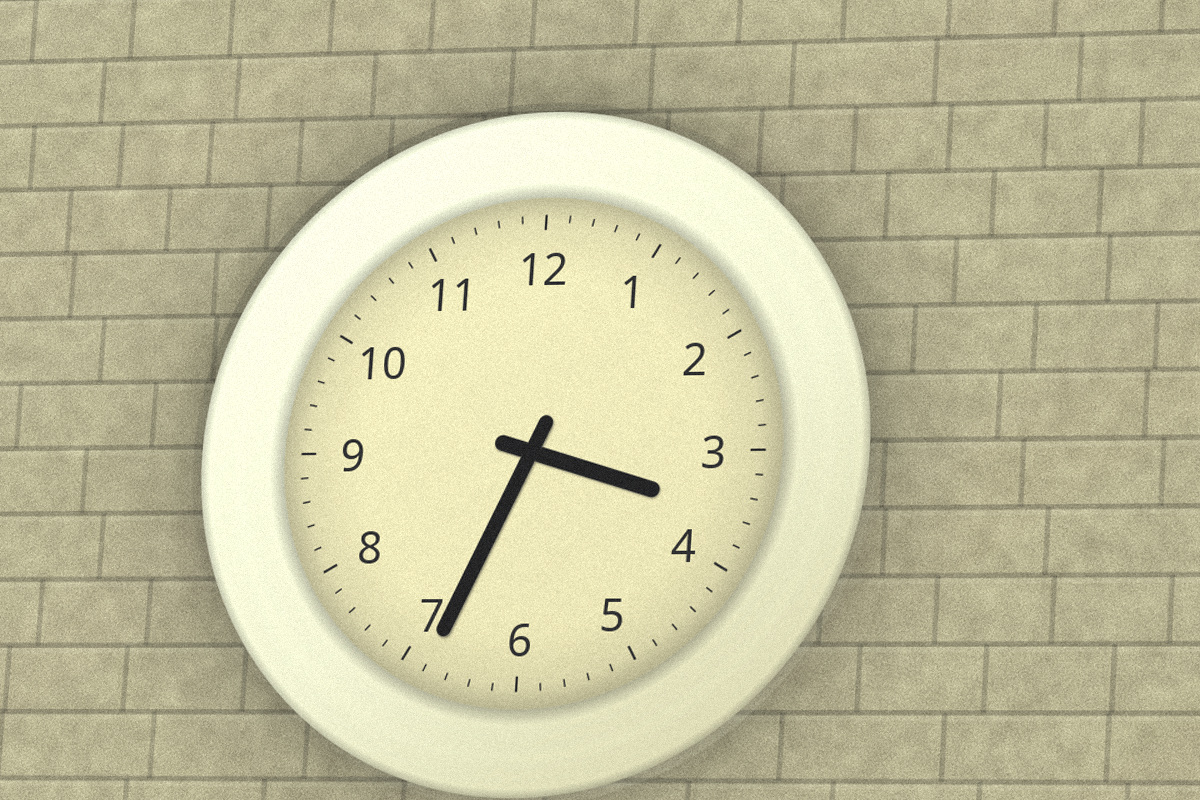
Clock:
h=3 m=34
